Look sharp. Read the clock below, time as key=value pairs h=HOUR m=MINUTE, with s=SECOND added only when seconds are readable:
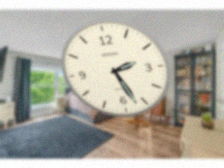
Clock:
h=2 m=27
